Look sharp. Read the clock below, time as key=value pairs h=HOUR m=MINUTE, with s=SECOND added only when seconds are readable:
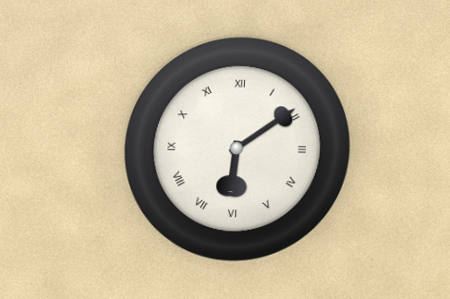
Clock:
h=6 m=9
